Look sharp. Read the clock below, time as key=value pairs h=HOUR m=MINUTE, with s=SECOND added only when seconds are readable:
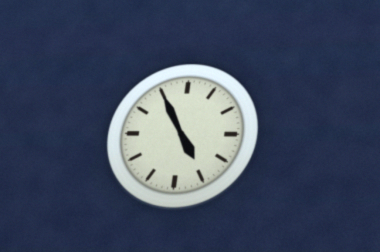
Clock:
h=4 m=55
